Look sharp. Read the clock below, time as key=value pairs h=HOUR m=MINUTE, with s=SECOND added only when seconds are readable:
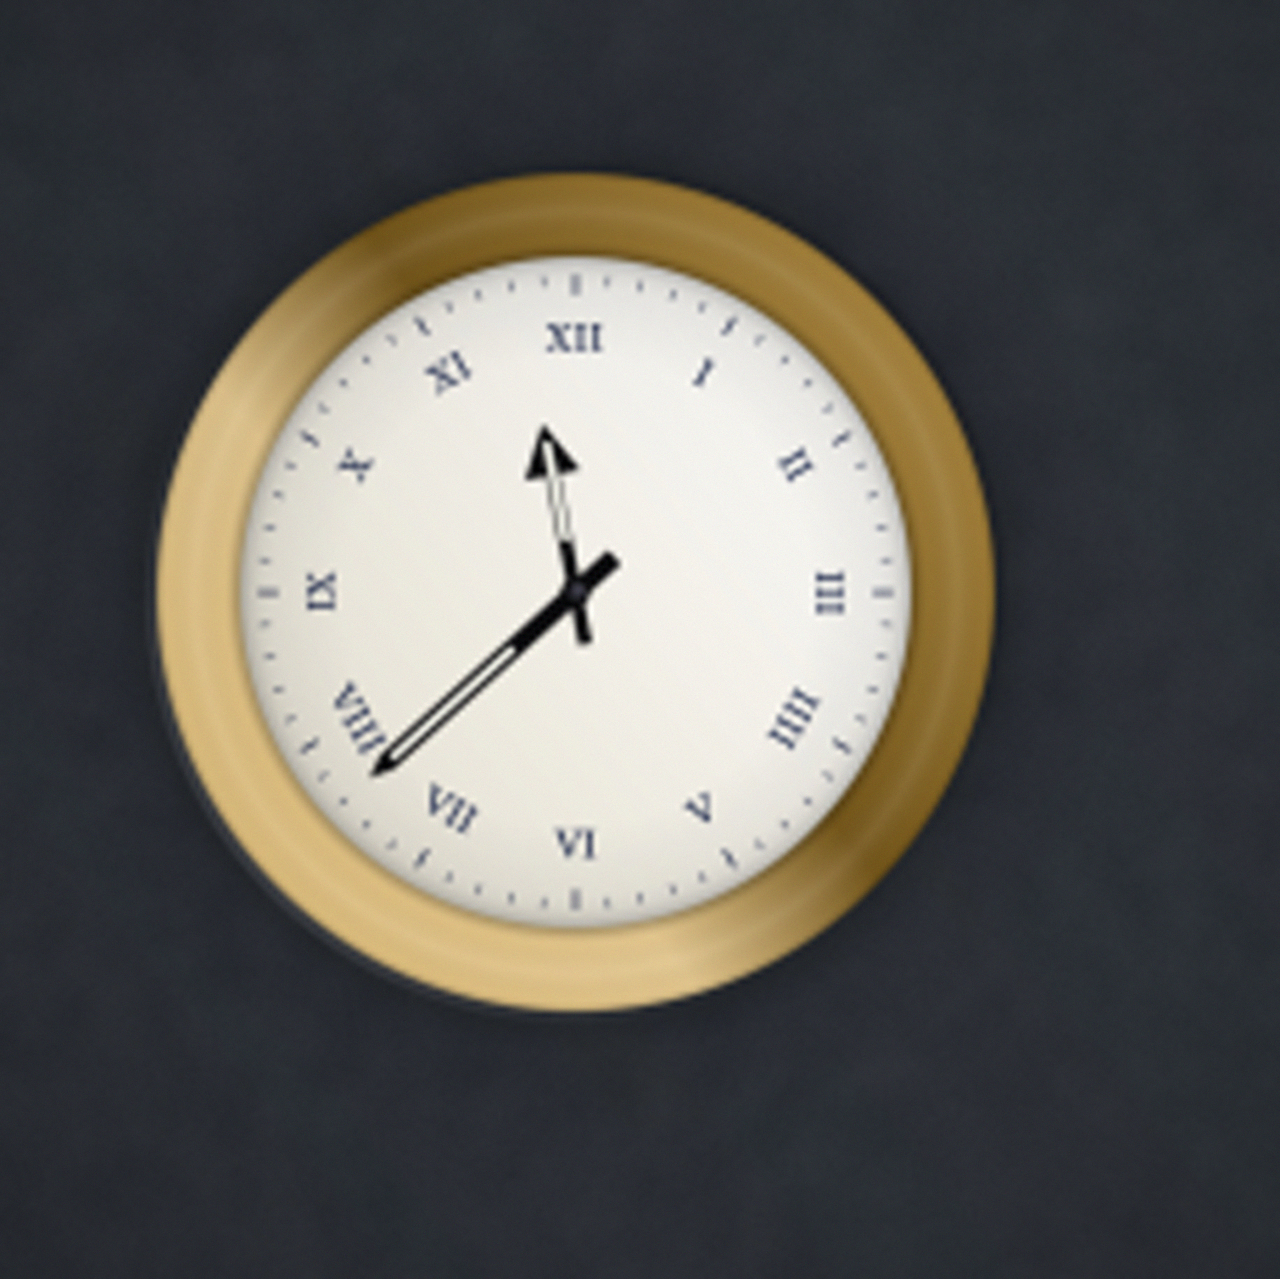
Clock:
h=11 m=38
